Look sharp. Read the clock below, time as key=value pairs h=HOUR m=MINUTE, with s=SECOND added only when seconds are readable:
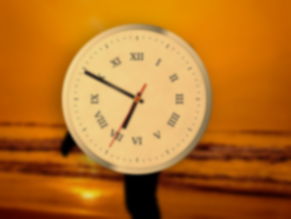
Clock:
h=6 m=49 s=35
